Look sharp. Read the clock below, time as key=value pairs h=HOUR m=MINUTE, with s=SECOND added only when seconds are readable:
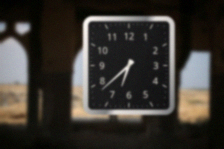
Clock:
h=6 m=38
